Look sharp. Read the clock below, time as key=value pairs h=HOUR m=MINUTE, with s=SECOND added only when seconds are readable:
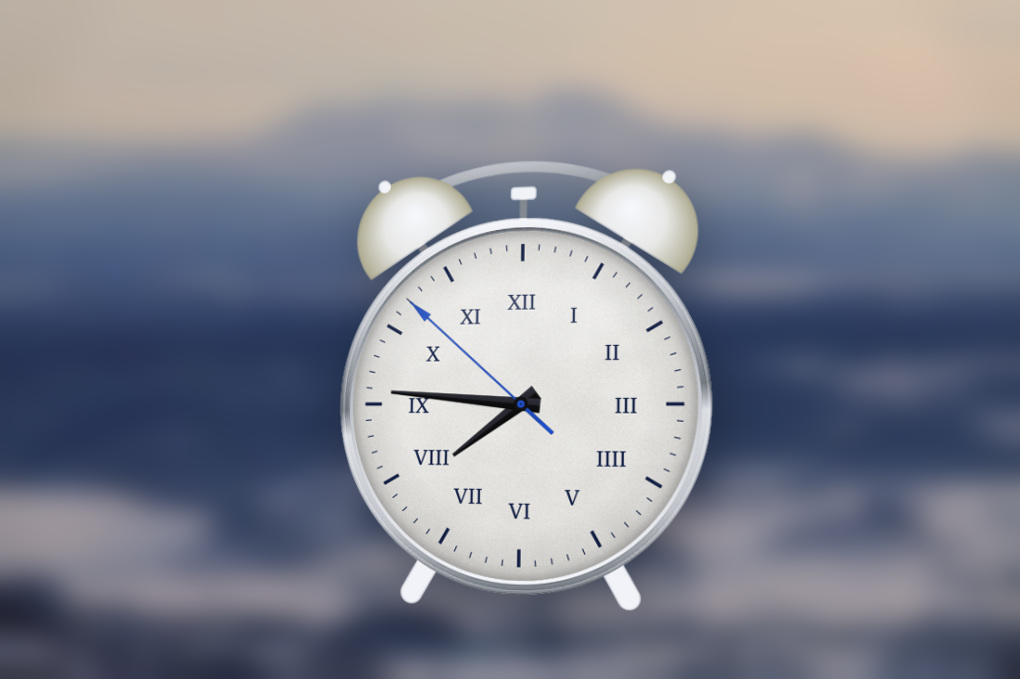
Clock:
h=7 m=45 s=52
